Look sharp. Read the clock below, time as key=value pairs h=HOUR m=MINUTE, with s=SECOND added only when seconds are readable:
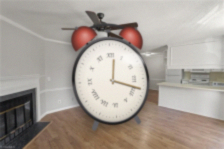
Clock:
h=12 m=18
